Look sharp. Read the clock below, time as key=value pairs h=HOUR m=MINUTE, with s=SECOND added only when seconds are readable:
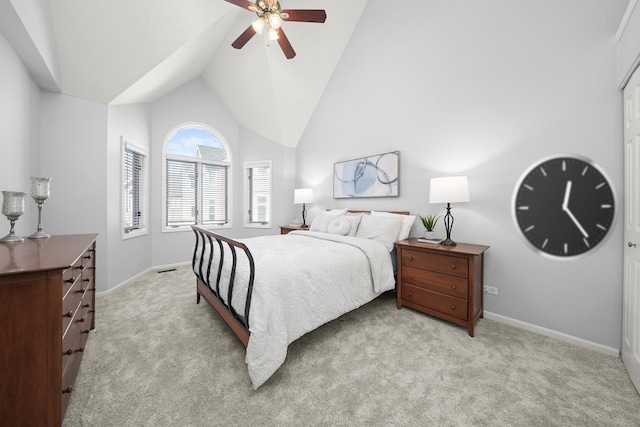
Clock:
h=12 m=24
